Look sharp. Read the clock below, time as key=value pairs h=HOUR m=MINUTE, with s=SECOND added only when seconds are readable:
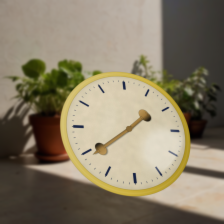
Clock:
h=1 m=39
